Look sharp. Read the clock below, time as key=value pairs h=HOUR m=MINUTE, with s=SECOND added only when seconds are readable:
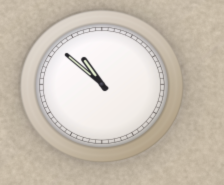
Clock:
h=10 m=52
